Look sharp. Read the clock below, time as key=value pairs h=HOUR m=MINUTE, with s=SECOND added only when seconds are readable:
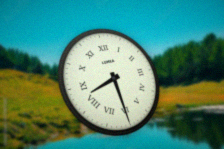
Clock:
h=8 m=30
